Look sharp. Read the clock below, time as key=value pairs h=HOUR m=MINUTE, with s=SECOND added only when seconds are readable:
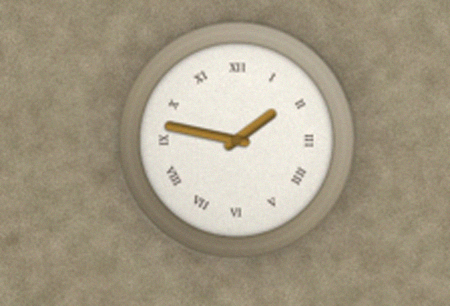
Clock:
h=1 m=47
